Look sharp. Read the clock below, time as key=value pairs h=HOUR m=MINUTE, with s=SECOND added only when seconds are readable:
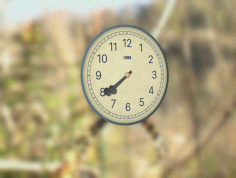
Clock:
h=7 m=39
